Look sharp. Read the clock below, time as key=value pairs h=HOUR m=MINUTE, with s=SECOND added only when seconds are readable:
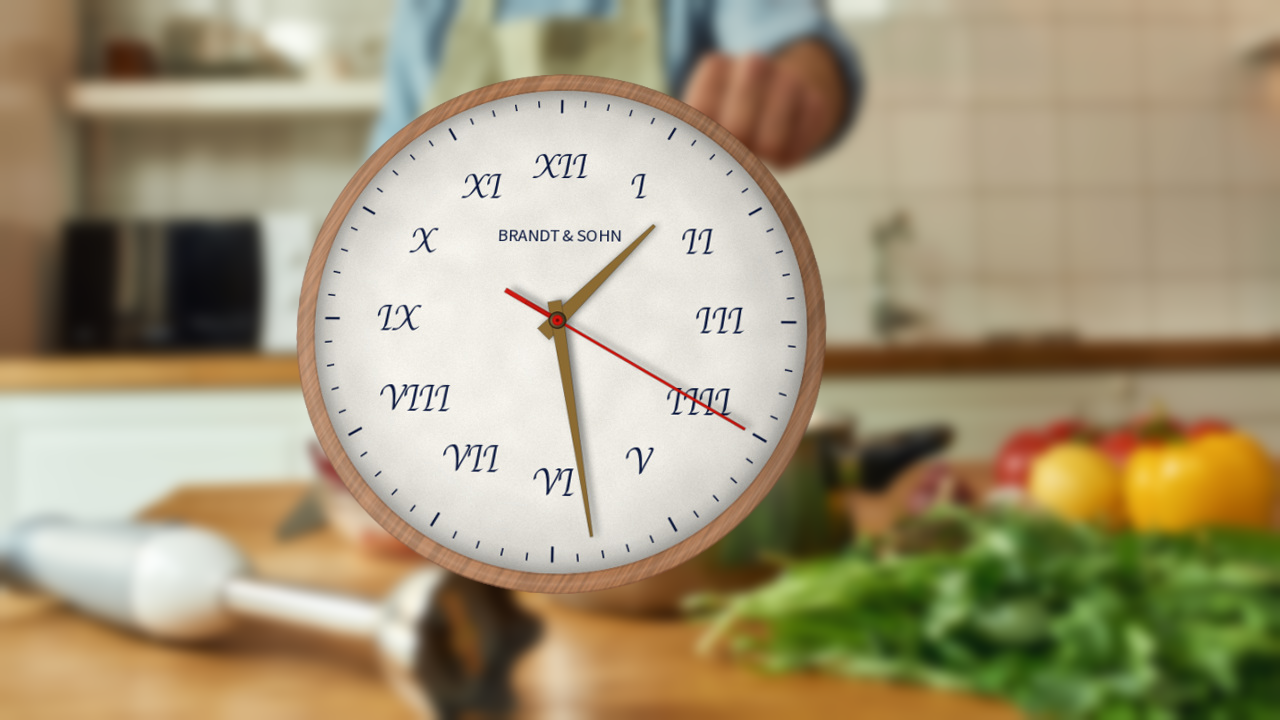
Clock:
h=1 m=28 s=20
